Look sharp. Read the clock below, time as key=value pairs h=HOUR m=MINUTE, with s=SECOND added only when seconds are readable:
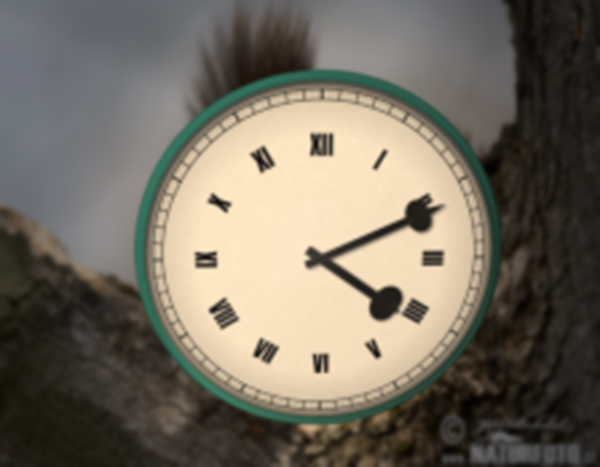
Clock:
h=4 m=11
